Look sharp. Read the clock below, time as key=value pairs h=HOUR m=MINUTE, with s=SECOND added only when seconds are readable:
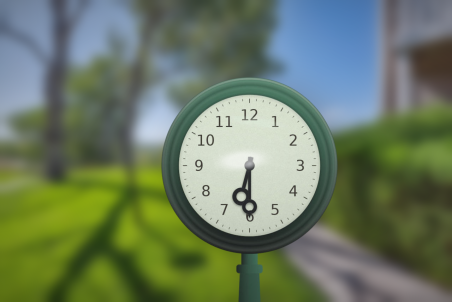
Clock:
h=6 m=30
